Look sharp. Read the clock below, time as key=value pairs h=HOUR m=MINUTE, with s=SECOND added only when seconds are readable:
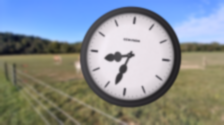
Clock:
h=8 m=33
